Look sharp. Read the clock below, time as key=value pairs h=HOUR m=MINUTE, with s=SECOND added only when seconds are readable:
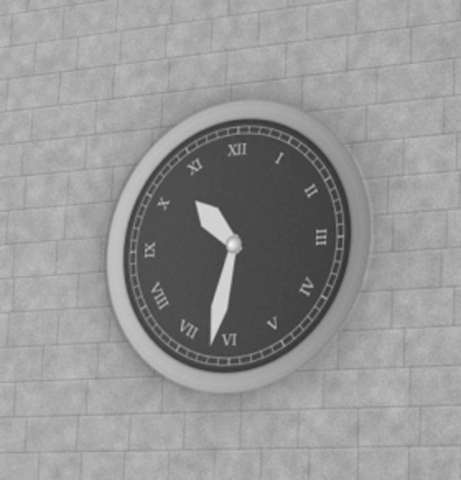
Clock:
h=10 m=32
